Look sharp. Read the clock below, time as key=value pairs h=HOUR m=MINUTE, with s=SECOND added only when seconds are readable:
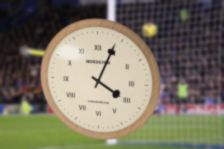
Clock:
h=4 m=4
